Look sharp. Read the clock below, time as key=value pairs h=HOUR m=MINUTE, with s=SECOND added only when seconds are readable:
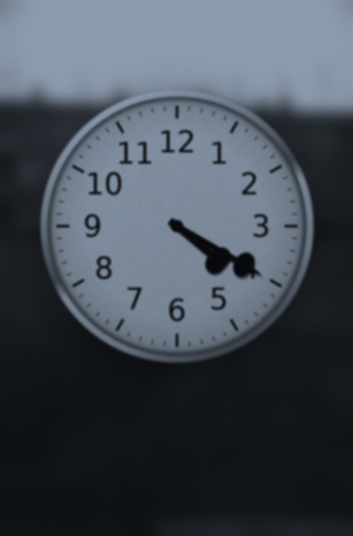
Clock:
h=4 m=20
